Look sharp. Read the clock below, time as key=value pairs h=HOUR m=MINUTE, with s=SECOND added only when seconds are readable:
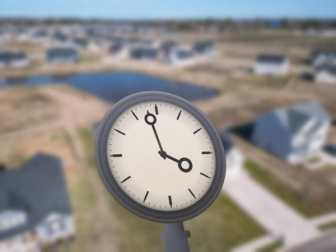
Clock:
h=3 m=58
